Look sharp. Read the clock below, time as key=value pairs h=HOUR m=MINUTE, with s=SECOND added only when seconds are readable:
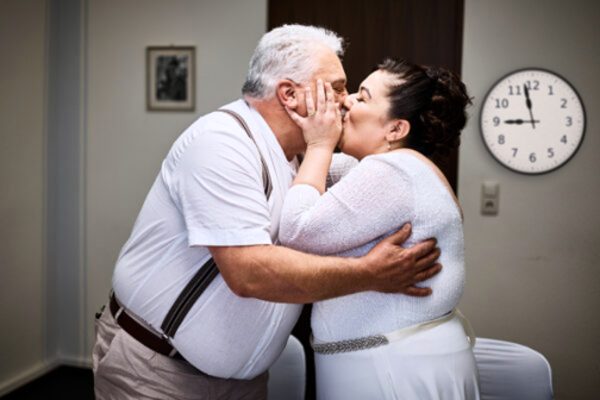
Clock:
h=8 m=58
